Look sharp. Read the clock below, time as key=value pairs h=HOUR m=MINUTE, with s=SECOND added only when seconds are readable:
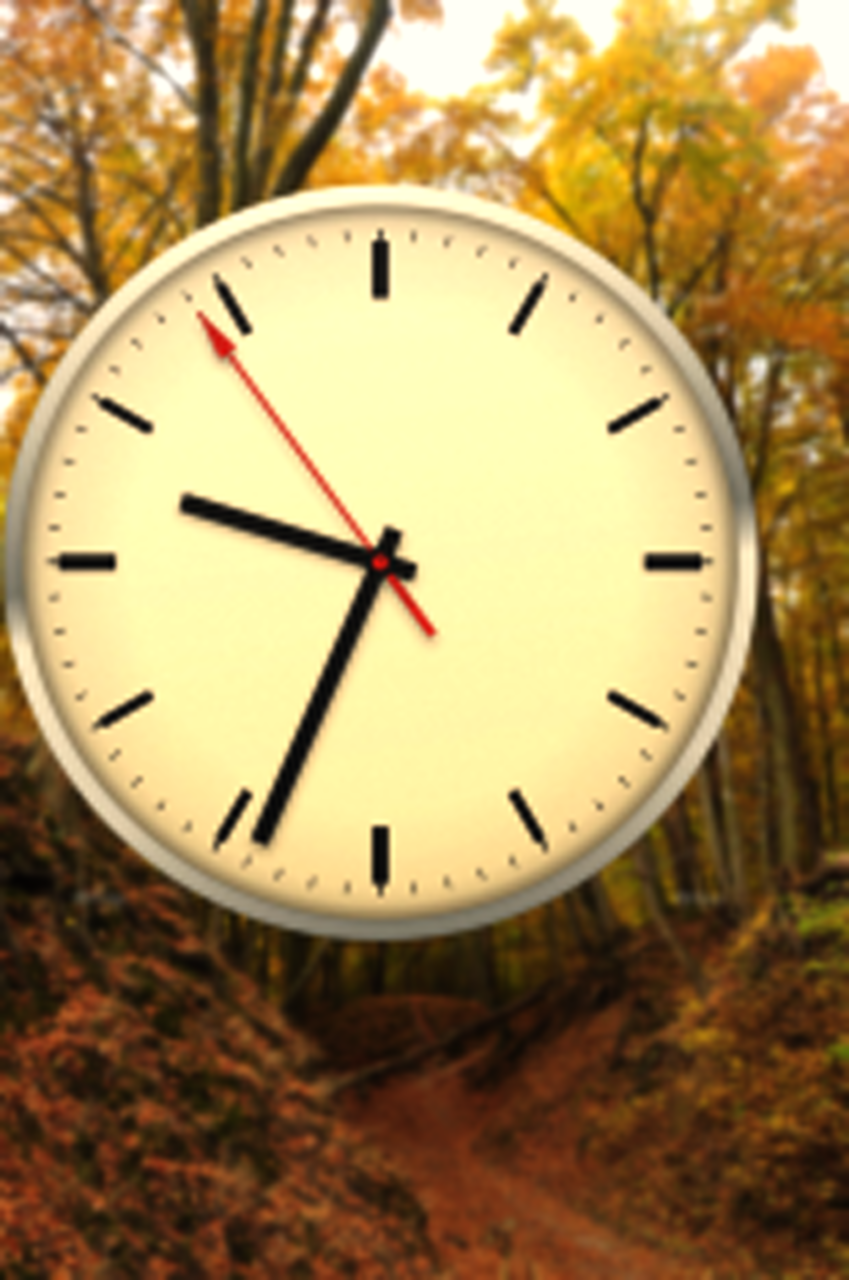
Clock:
h=9 m=33 s=54
